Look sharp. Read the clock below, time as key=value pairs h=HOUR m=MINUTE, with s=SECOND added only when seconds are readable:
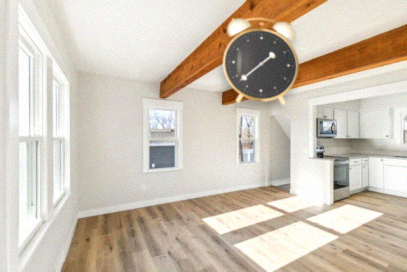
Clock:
h=1 m=38
